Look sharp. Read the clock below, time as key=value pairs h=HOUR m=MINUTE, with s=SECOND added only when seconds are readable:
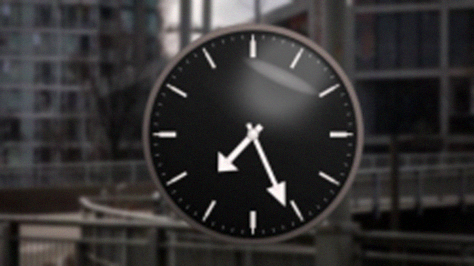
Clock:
h=7 m=26
